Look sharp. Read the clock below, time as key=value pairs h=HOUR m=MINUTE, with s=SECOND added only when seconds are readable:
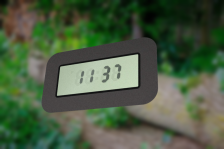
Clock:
h=11 m=37
